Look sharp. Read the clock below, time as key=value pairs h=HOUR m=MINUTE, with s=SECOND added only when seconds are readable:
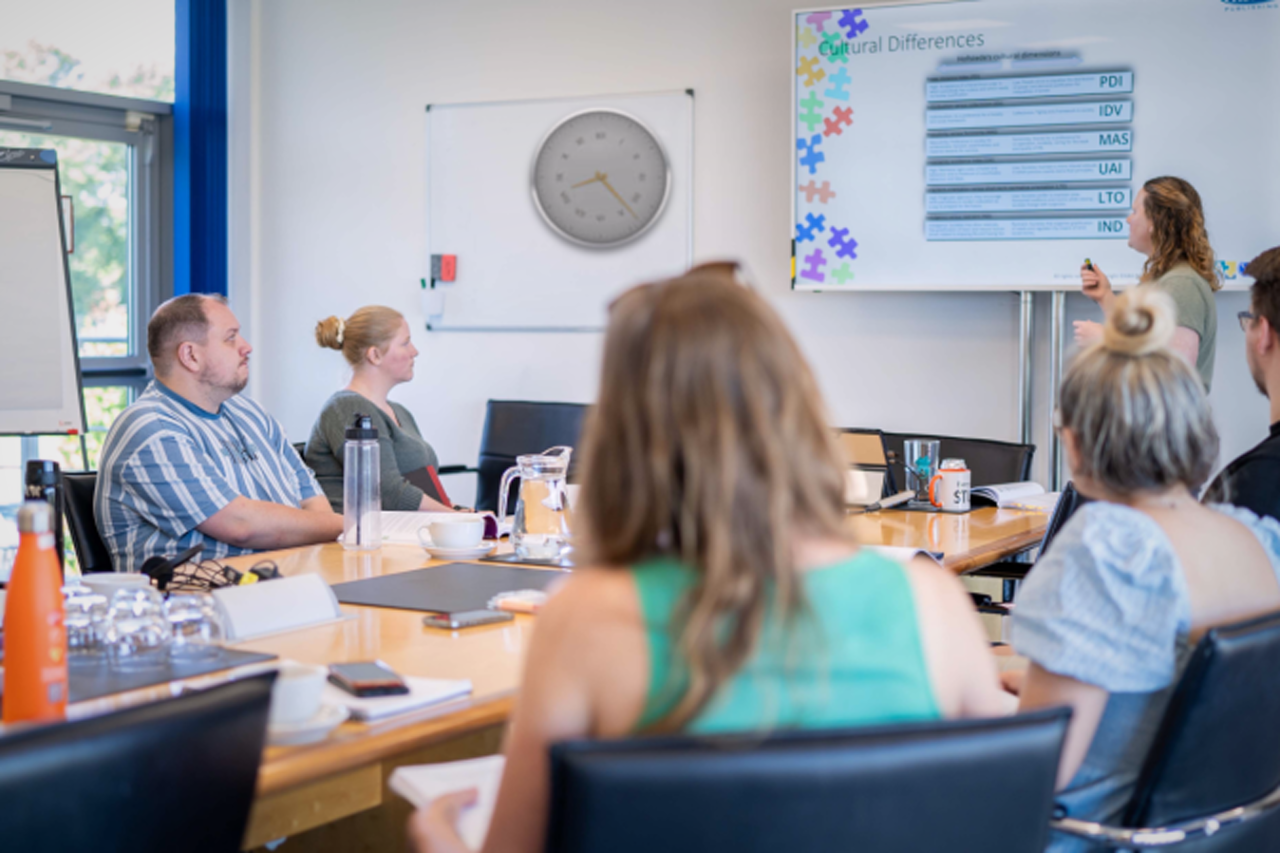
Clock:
h=8 m=23
